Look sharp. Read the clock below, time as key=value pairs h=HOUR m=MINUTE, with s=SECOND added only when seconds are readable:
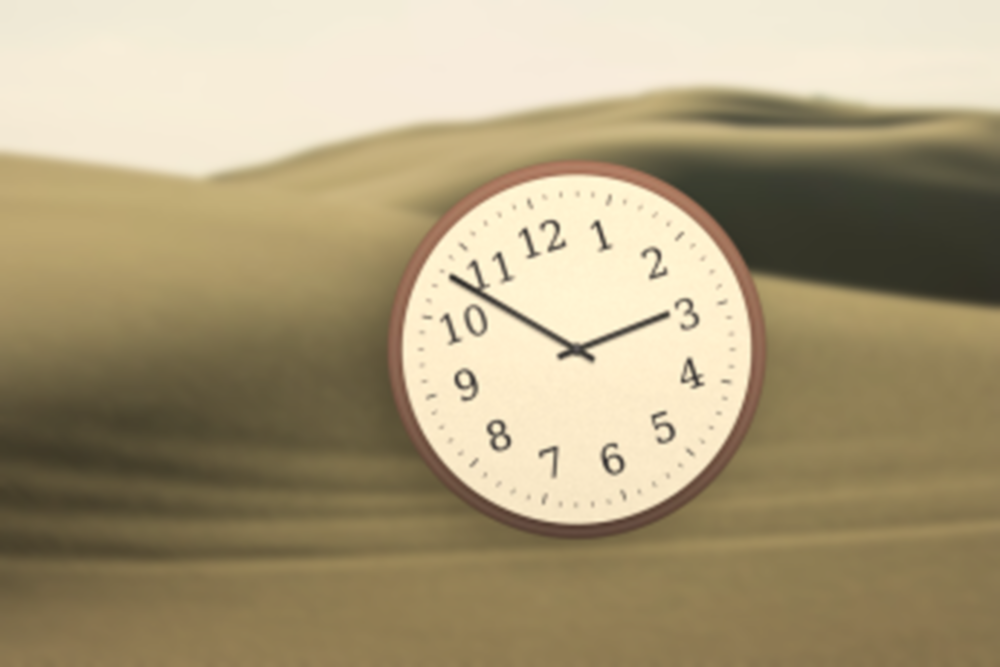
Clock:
h=2 m=53
